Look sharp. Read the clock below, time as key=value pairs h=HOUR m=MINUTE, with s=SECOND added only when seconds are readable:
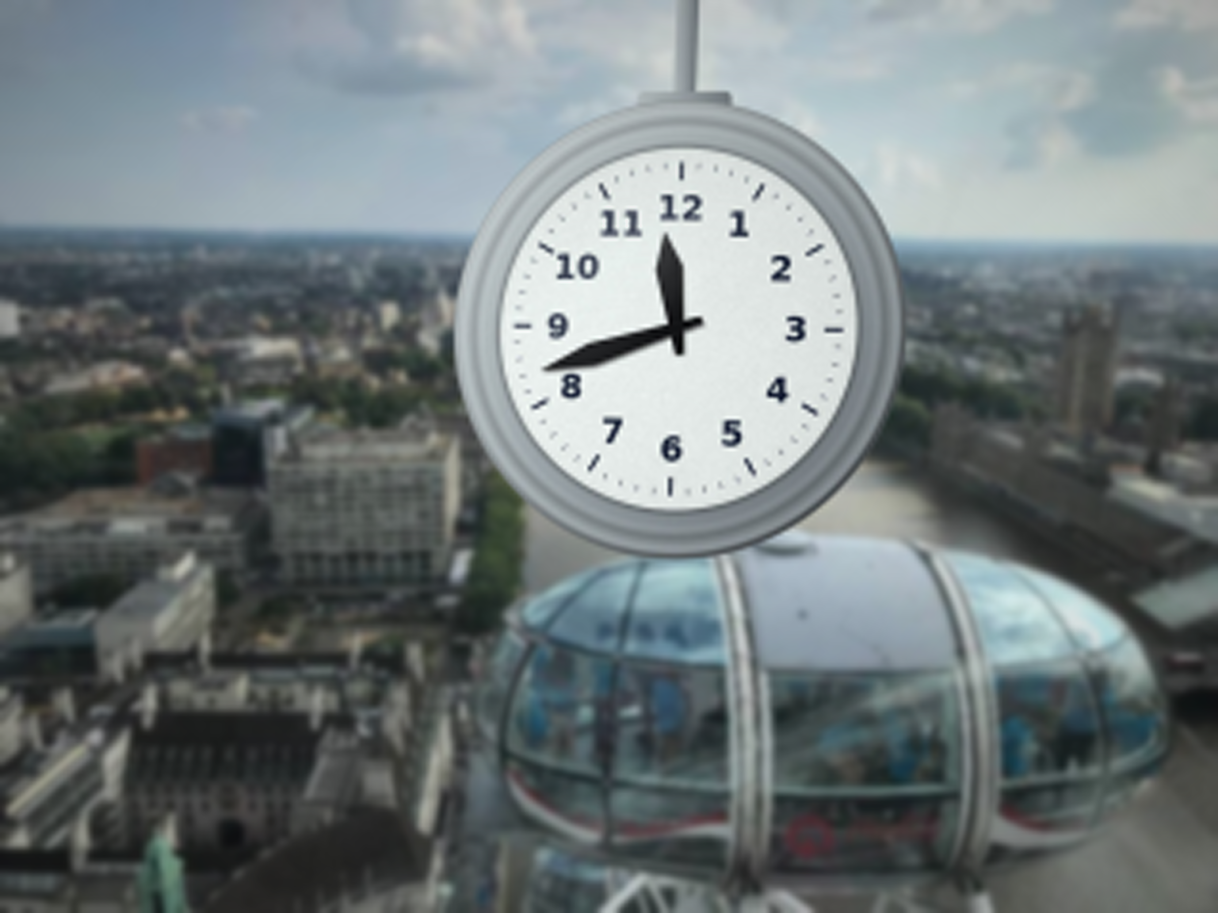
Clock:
h=11 m=42
